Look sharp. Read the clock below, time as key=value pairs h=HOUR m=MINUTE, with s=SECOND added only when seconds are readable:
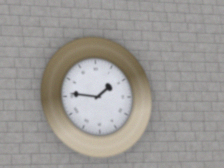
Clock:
h=1 m=46
